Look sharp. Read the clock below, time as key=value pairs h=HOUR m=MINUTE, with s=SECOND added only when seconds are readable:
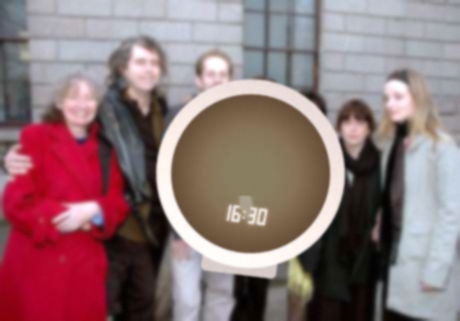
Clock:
h=16 m=30
